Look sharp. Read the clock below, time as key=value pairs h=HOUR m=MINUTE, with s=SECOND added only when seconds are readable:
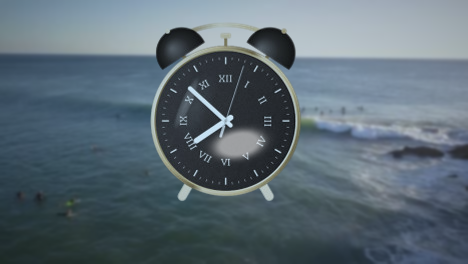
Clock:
h=7 m=52 s=3
